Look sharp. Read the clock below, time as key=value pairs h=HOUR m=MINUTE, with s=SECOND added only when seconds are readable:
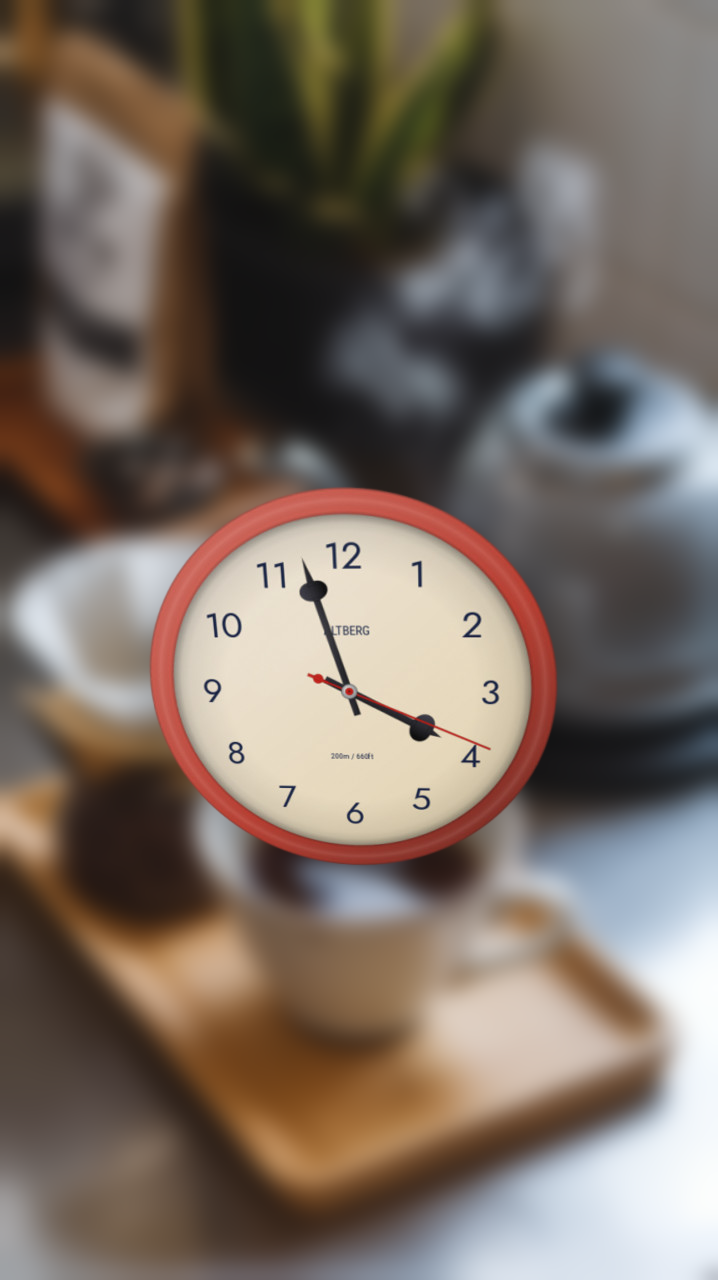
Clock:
h=3 m=57 s=19
